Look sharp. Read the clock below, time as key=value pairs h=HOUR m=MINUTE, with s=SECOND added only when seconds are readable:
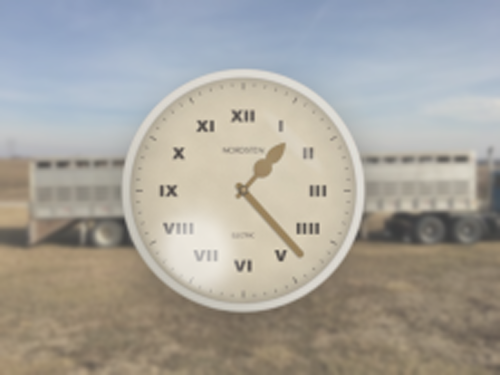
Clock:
h=1 m=23
